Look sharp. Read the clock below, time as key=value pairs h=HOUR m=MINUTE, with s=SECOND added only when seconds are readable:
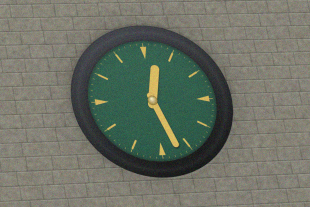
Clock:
h=12 m=27
